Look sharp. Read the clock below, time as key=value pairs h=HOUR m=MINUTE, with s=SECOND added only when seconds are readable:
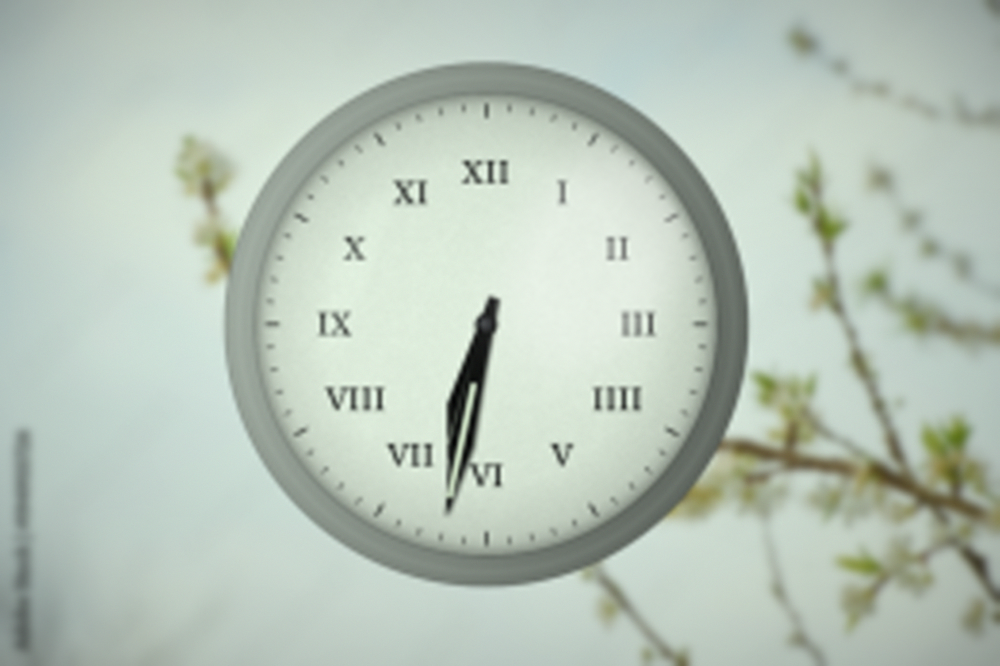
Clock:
h=6 m=32
